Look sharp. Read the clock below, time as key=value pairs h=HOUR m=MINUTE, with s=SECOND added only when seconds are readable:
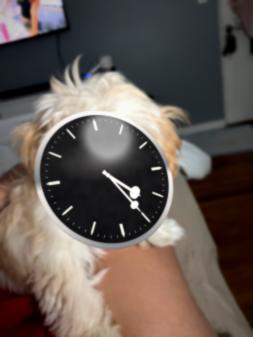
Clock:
h=4 m=25
